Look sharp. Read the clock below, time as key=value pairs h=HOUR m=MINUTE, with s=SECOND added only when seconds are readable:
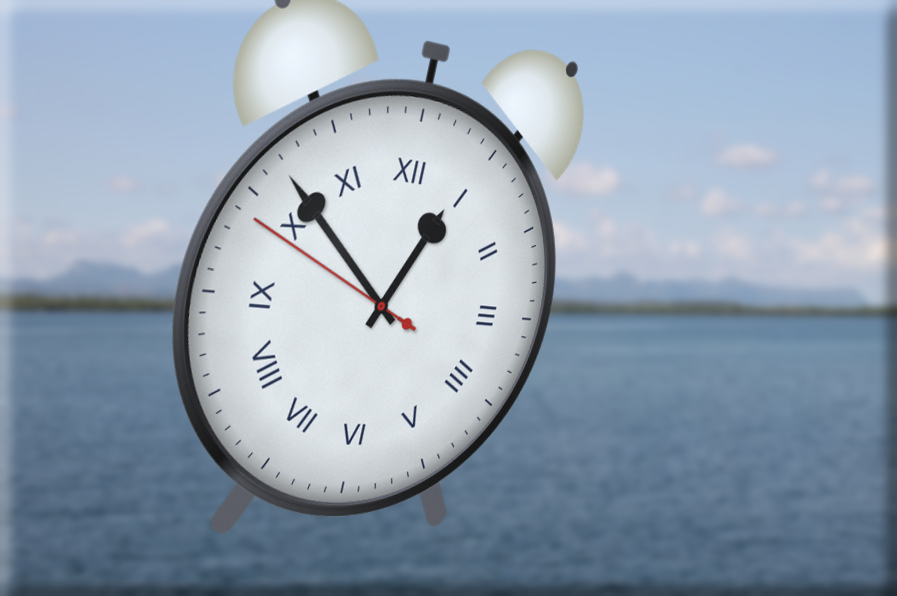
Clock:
h=12 m=51 s=49
